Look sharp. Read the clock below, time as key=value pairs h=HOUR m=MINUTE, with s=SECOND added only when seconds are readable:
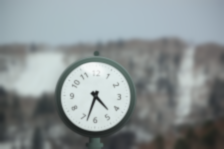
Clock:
h=4 m=33
